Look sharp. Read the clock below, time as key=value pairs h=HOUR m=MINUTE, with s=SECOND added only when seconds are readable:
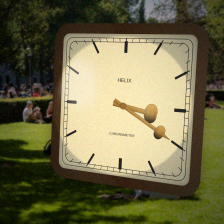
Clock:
h=3 m=20
